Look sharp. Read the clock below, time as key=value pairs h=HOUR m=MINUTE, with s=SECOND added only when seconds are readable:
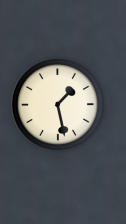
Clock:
h=1 m=28
